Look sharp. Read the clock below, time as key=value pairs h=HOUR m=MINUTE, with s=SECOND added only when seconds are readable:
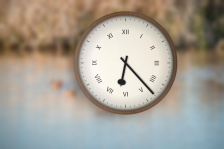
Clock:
h=6 m=23
